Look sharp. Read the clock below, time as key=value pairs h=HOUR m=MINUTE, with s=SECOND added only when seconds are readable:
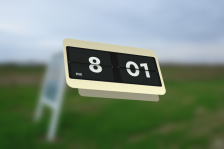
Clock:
h=8 m=1
